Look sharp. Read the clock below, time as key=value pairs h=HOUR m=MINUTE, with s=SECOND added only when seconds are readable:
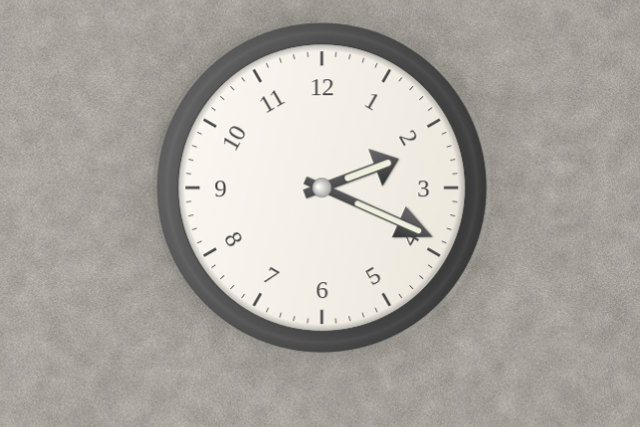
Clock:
h=2 m=19
